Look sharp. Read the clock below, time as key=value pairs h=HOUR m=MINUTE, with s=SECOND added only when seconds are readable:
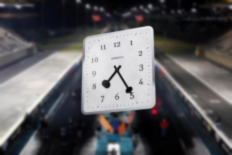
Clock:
h=7 m=25
